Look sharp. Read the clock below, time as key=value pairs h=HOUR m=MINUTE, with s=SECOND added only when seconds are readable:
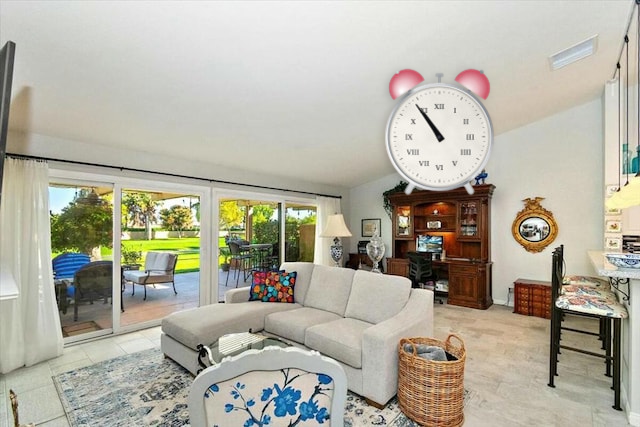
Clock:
h=10 m=54
